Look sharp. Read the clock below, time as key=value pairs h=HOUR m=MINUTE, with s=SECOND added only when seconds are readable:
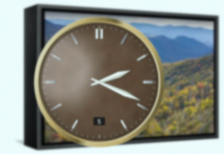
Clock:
h=2 m=19
